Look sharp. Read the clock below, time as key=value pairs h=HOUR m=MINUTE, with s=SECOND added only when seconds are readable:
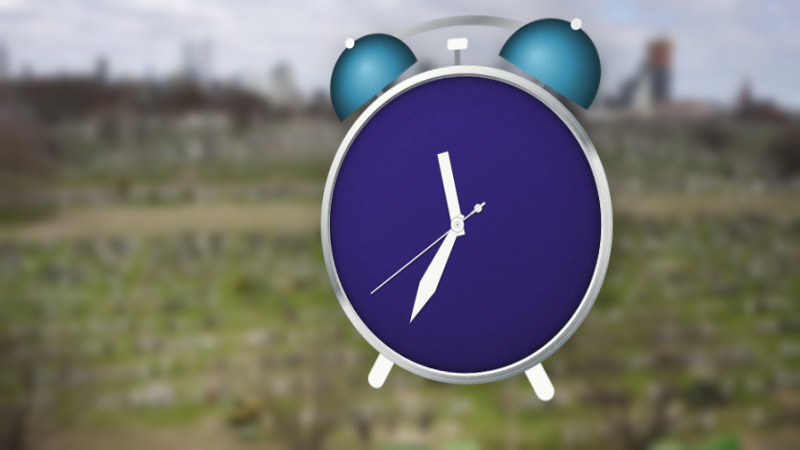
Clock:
h=11 m=34 s=39
